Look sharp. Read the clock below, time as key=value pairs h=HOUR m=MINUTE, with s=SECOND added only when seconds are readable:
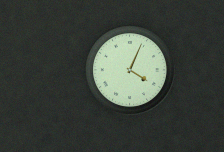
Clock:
h=4 m=4
